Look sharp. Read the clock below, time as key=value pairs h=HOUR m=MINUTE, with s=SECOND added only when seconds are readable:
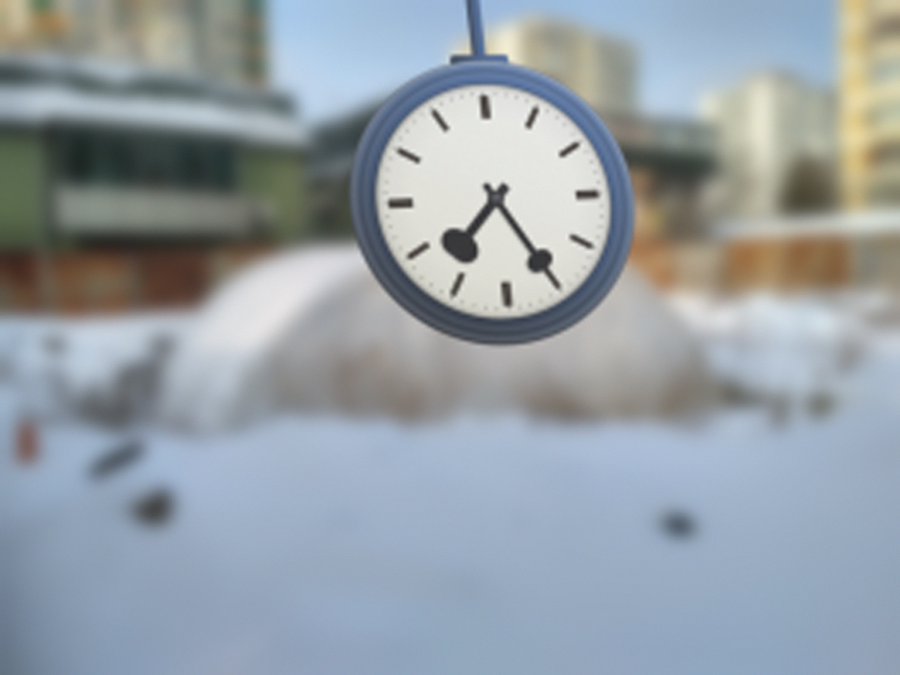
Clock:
h=7 m=25
